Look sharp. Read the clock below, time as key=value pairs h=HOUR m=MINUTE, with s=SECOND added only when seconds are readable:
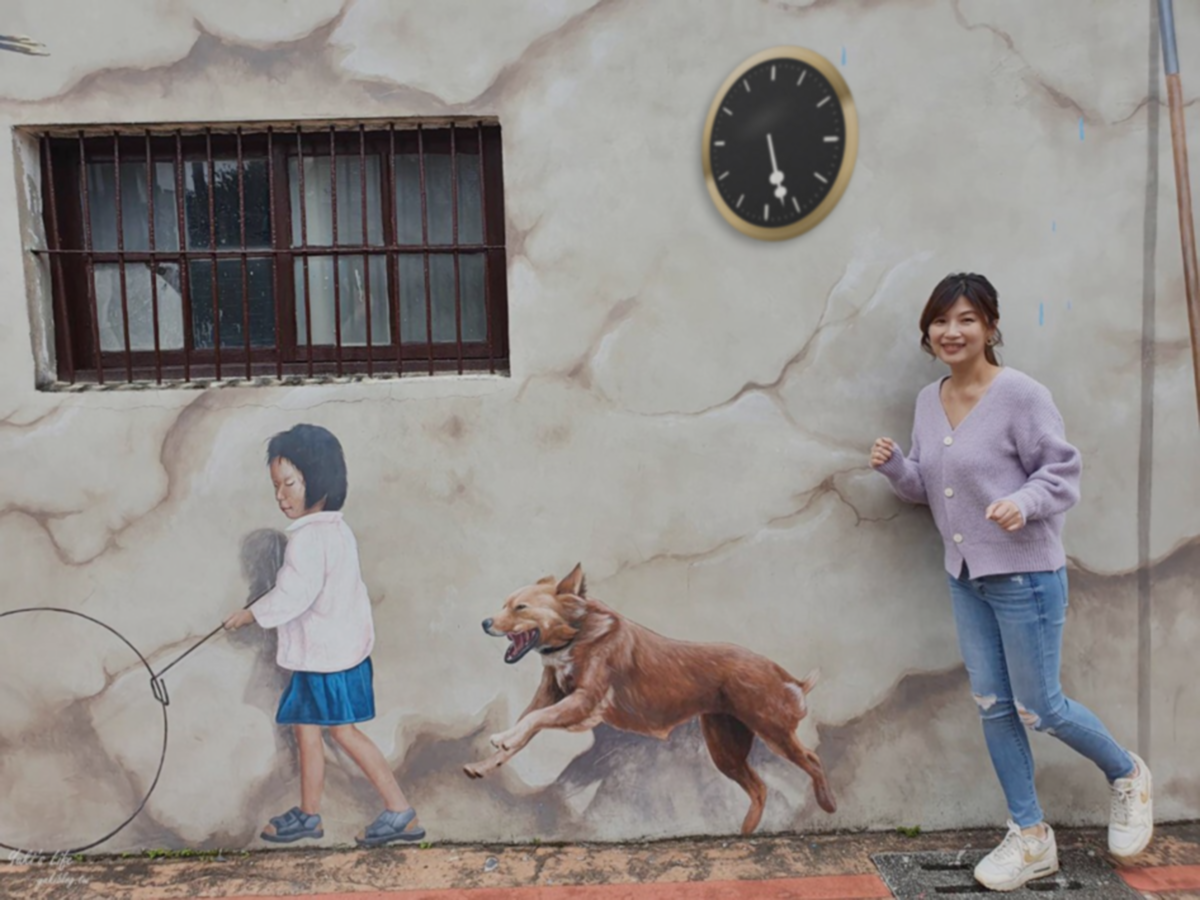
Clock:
h=5 m=27
